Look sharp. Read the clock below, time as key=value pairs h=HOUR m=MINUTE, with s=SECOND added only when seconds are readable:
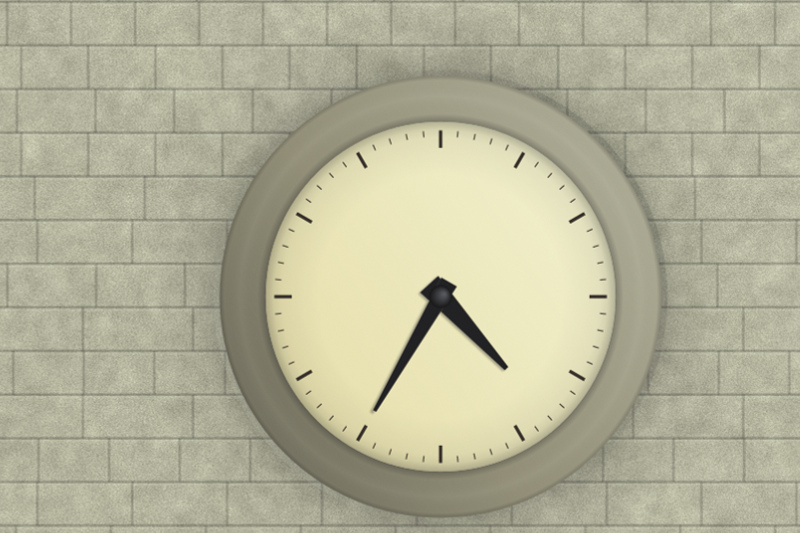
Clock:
h=4 m=35
